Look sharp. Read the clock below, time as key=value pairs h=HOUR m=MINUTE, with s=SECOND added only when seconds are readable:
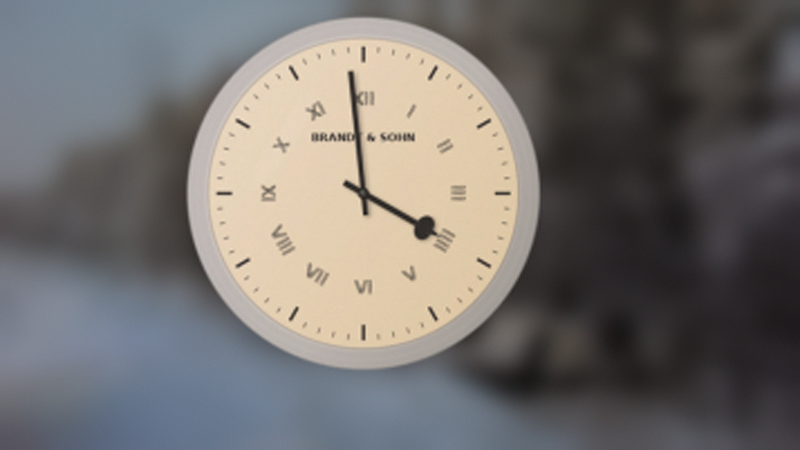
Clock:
h=3 m=59
